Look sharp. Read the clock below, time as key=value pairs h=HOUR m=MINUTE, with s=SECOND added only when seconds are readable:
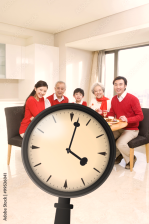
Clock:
h=4 m=2
